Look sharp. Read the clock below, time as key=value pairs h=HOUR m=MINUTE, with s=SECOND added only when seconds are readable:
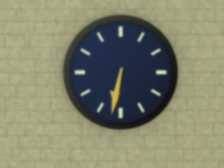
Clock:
h=6 m=32
